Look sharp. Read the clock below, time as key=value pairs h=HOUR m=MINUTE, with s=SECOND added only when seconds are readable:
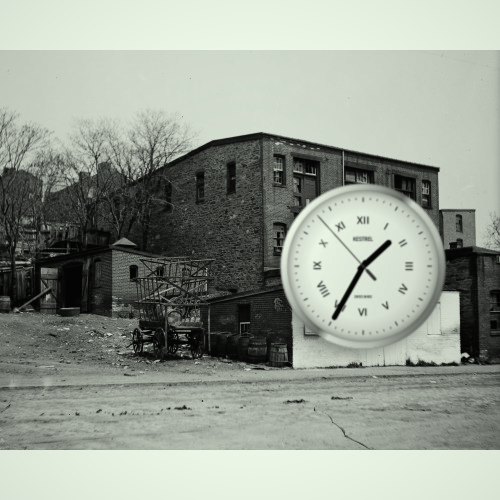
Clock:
h=1 m=34 s=53
